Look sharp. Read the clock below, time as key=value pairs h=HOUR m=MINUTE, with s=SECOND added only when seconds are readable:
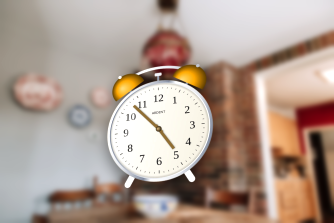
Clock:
h=4 m=53
